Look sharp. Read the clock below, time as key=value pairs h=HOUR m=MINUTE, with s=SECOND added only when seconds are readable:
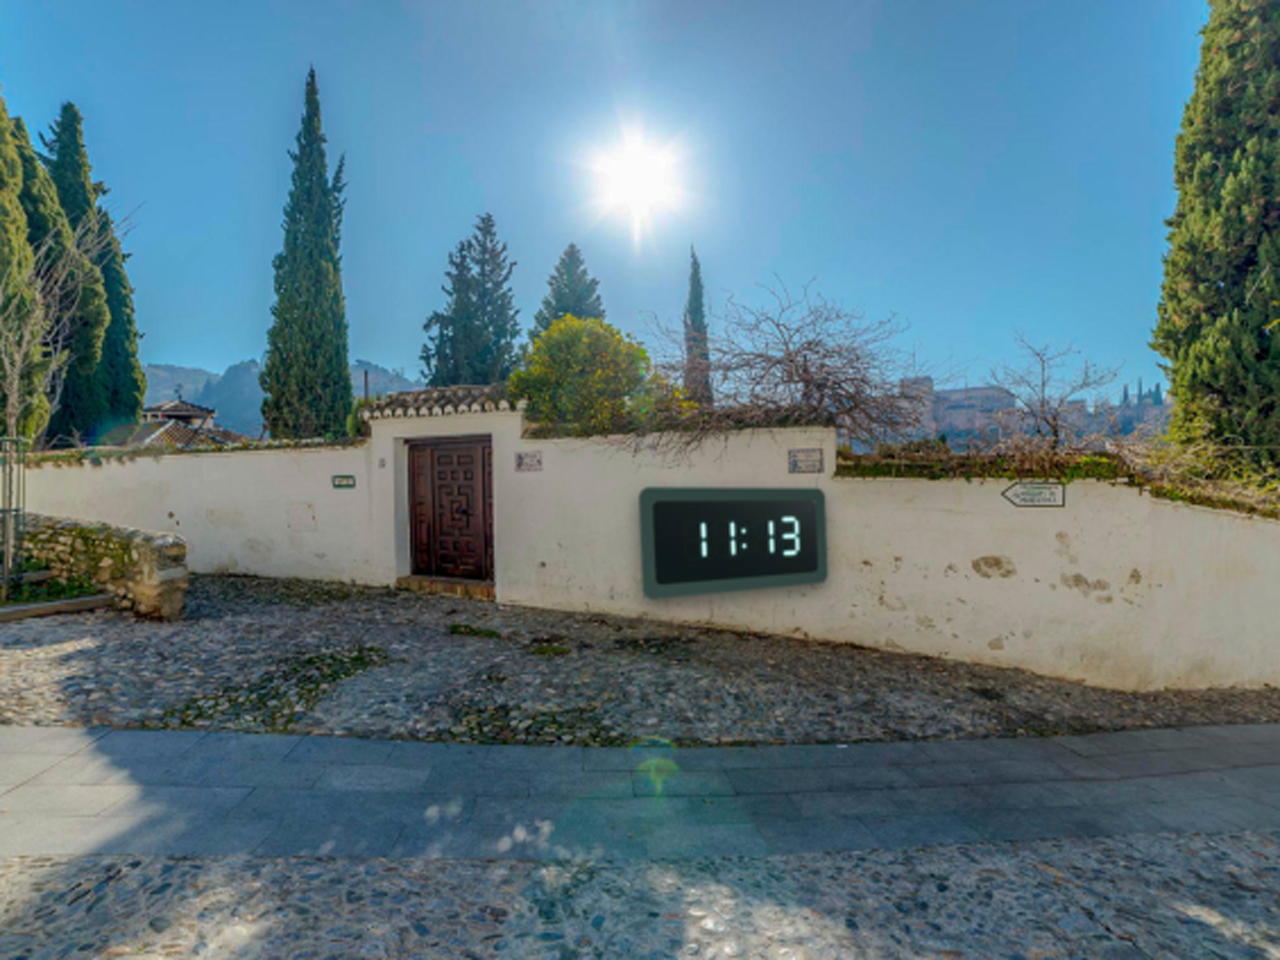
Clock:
h=11 m=13
